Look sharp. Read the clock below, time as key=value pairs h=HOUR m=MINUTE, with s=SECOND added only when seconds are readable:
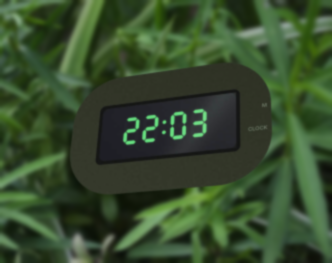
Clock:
h=22 m=3
